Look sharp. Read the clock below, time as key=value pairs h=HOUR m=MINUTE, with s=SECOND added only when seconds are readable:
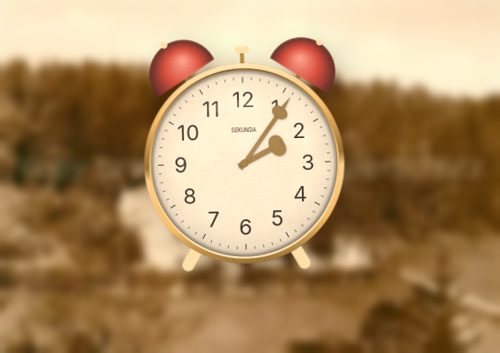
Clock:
h=2 m=6
